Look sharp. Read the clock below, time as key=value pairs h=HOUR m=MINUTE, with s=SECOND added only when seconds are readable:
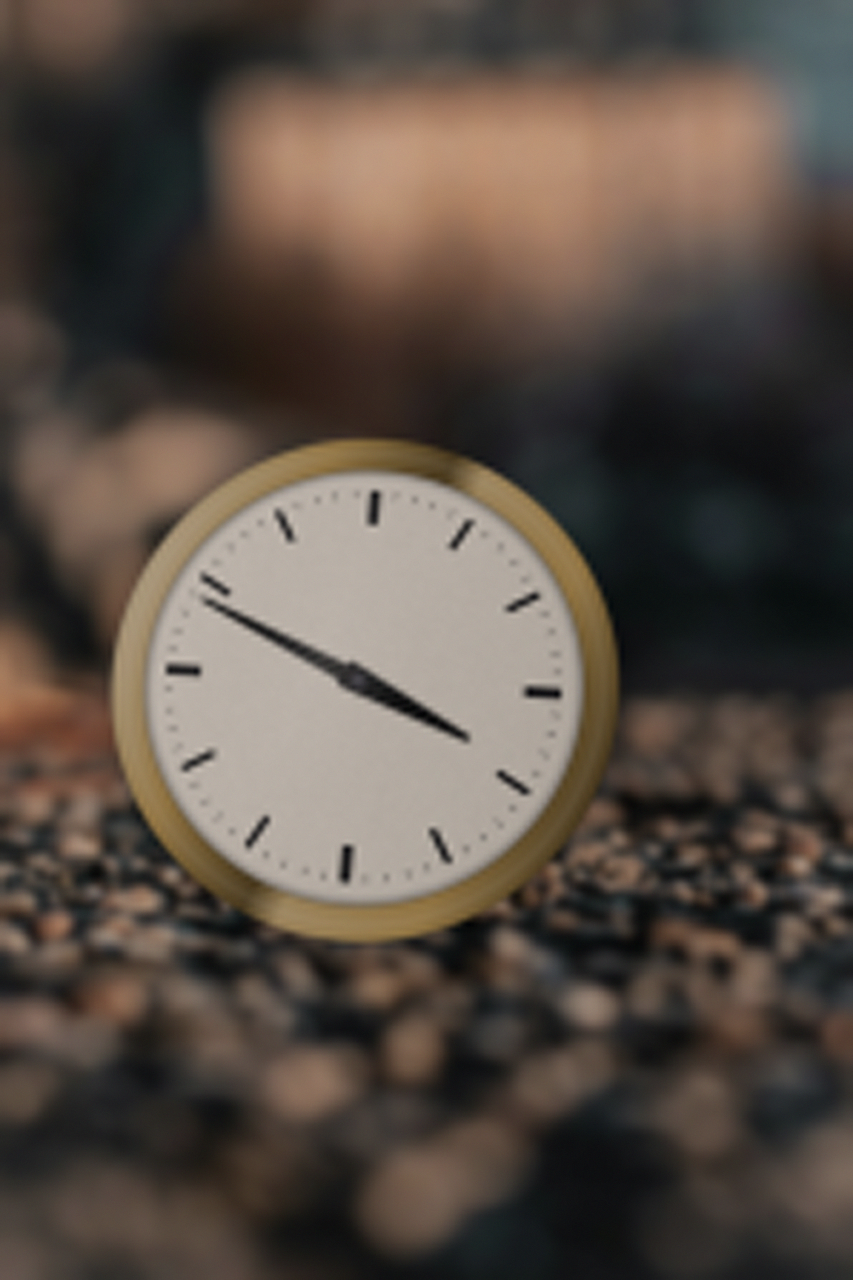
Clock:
h=3 m=49
